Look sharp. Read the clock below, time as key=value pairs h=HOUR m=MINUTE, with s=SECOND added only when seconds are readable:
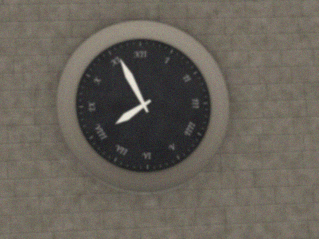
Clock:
h=7 m=56
